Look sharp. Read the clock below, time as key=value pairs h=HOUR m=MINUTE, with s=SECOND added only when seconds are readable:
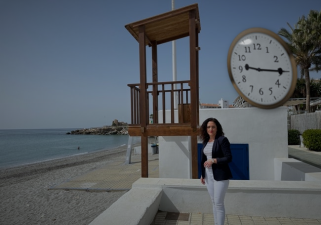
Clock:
h=9 m=15
